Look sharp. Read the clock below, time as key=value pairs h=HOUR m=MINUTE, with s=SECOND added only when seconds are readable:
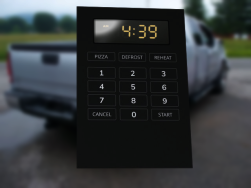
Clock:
h=4 m=39
